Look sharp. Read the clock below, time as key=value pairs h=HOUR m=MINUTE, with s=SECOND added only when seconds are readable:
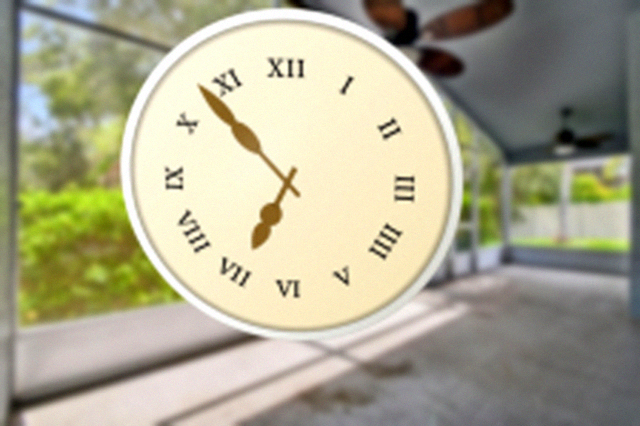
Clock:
h=6 m=53
